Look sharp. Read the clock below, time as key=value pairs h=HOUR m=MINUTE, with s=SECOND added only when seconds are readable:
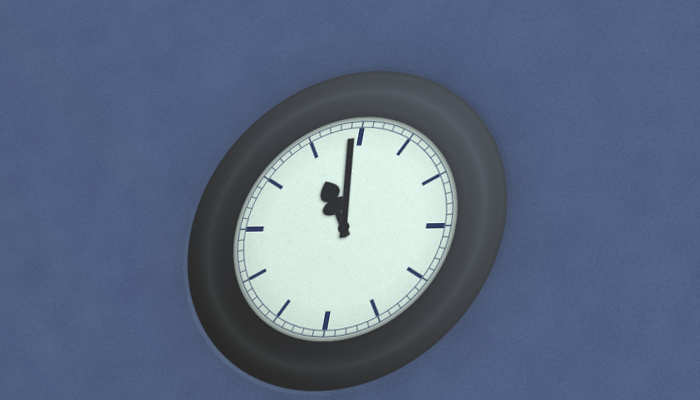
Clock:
h=10 m=59
